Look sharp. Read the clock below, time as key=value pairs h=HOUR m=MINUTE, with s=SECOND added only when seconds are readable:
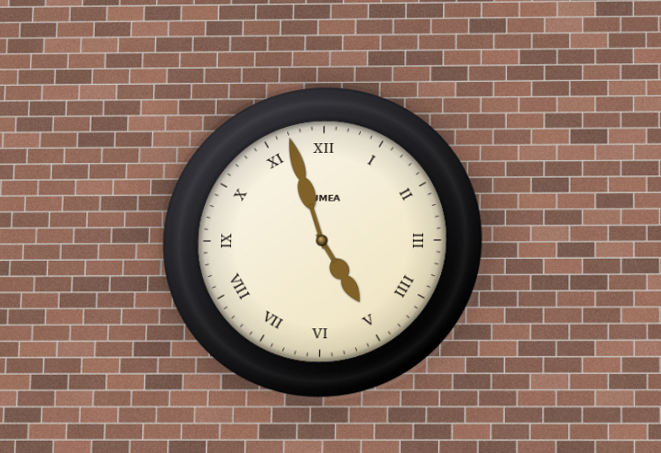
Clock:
h=4 m=57
